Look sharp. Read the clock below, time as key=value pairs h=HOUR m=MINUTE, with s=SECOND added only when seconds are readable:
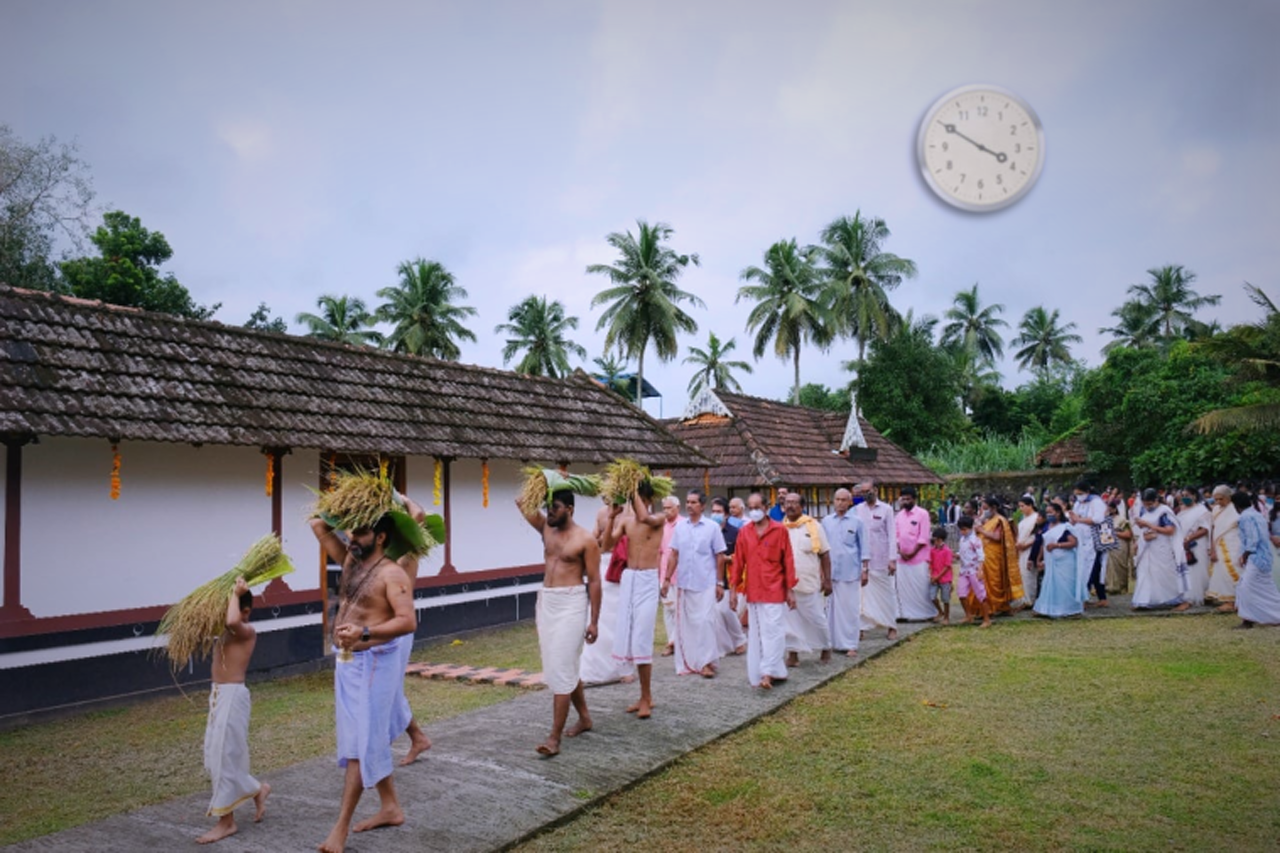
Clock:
h=3 m=50
